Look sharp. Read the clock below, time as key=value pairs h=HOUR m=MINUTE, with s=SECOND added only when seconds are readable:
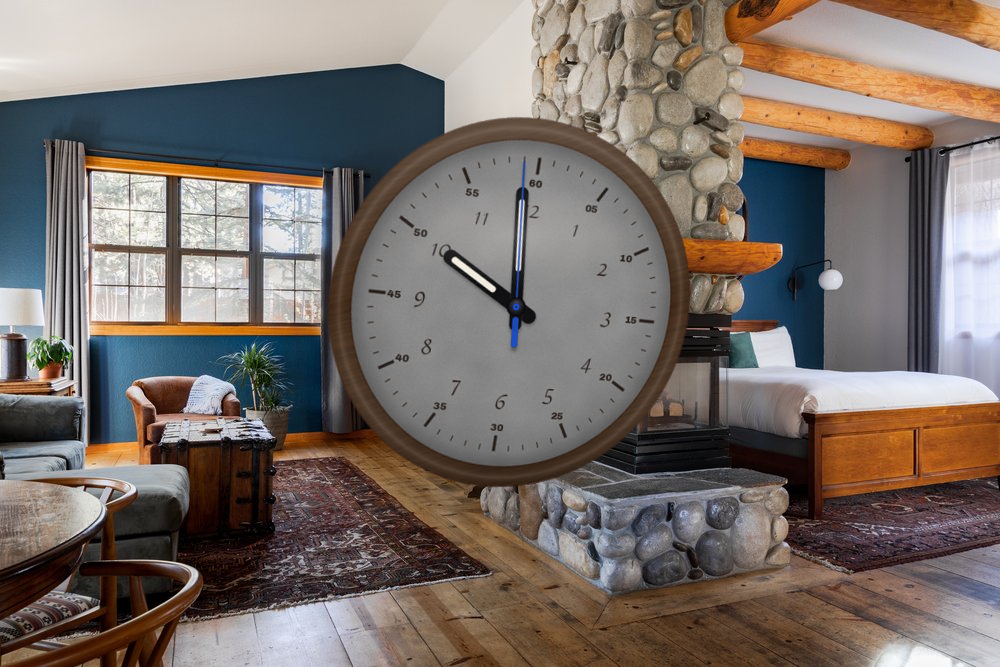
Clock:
h=9 m=58 s=59
